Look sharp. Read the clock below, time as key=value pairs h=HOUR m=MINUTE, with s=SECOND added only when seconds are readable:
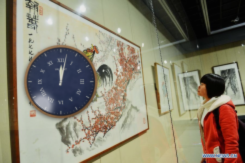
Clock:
h=12 m=2
